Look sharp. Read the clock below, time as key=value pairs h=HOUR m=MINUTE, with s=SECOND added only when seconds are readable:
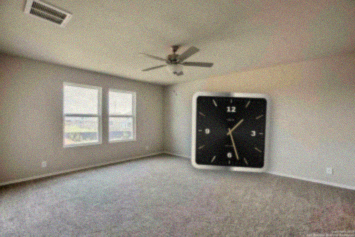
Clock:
h=1 m=27
